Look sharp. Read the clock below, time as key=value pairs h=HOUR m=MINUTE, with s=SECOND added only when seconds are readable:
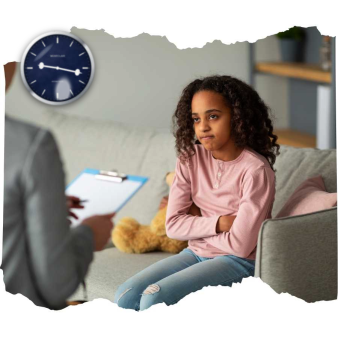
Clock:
h=9 m=17
